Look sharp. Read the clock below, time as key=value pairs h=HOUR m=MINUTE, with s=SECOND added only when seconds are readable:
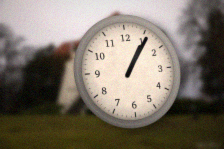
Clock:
h=1 m=6
